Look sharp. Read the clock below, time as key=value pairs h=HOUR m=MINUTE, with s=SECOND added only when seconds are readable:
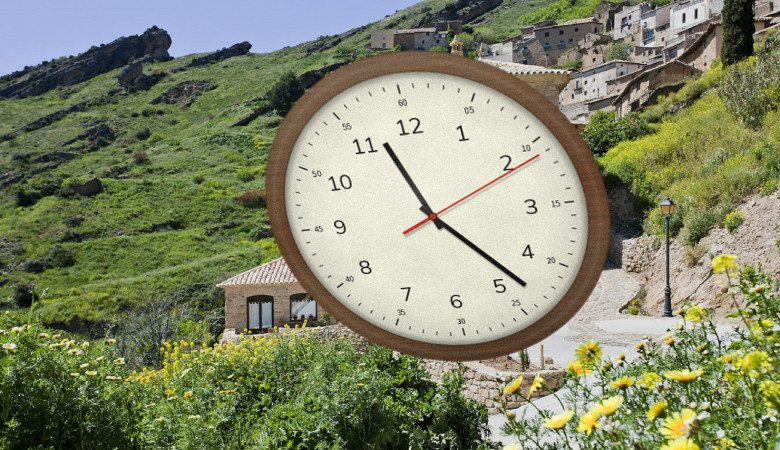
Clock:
h=11 m=23 s=11
